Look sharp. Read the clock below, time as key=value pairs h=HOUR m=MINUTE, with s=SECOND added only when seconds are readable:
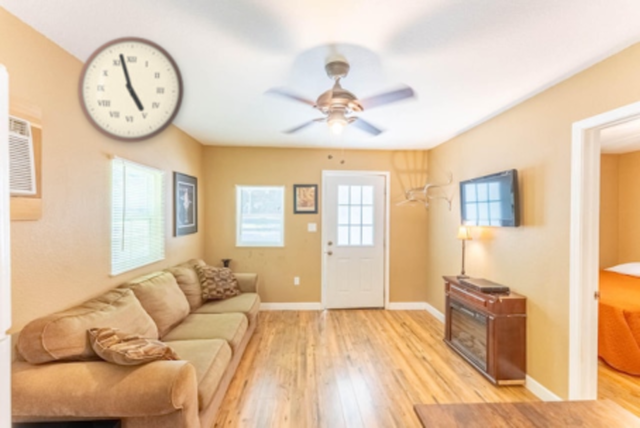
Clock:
h=4 m=57
